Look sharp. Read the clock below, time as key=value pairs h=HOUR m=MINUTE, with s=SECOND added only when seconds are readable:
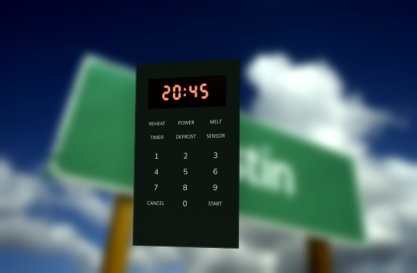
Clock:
h=20 m=45
